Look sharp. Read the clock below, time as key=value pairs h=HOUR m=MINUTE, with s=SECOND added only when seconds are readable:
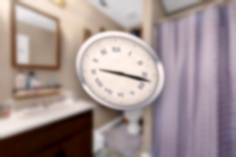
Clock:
h=9 m=17
